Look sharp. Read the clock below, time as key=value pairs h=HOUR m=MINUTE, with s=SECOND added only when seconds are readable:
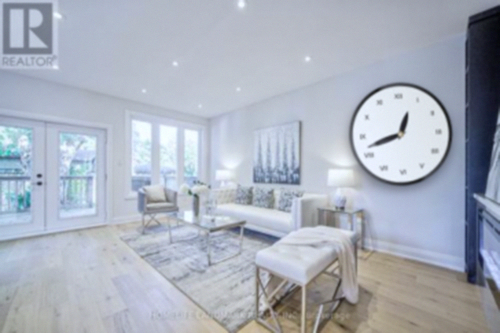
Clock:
h=12 m=42
